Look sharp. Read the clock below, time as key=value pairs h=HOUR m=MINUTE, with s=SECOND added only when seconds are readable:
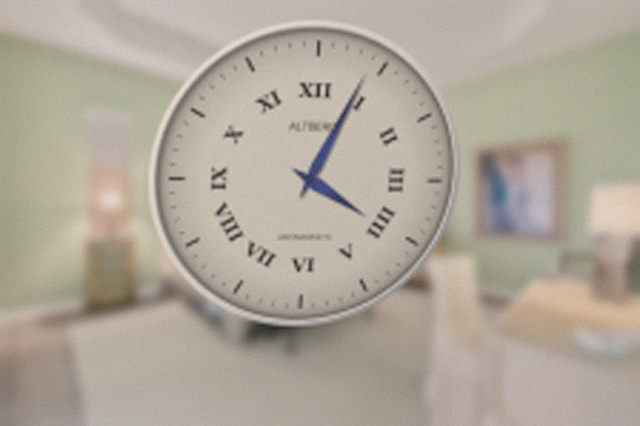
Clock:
h=4 m=4
